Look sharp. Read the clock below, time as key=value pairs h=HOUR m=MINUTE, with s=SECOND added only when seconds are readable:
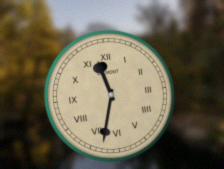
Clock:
h=11 m=33
